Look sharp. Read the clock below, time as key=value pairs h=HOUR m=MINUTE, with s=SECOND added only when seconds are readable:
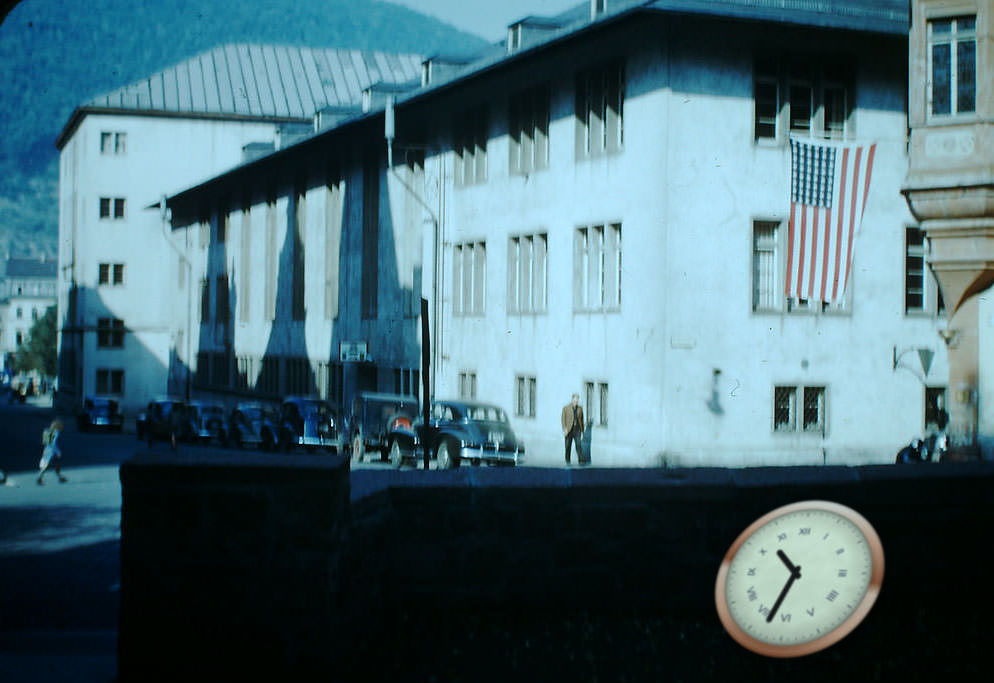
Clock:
h=10 m=33
